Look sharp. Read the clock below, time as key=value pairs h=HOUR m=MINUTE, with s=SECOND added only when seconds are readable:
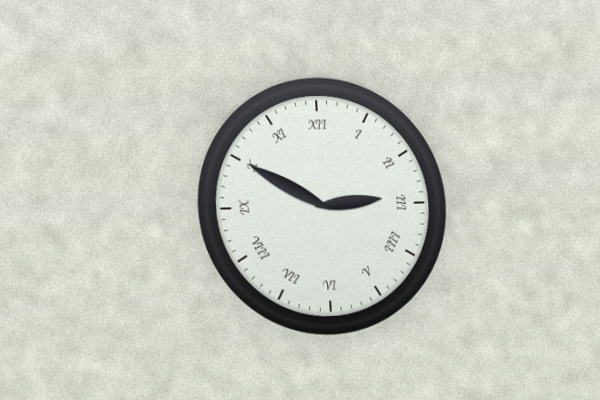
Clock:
h=2 m=50
